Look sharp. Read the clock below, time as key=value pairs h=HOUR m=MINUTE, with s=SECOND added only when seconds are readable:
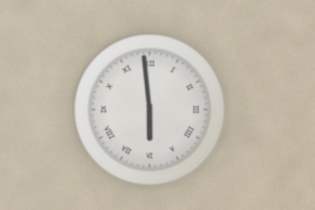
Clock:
h=5 m=59
